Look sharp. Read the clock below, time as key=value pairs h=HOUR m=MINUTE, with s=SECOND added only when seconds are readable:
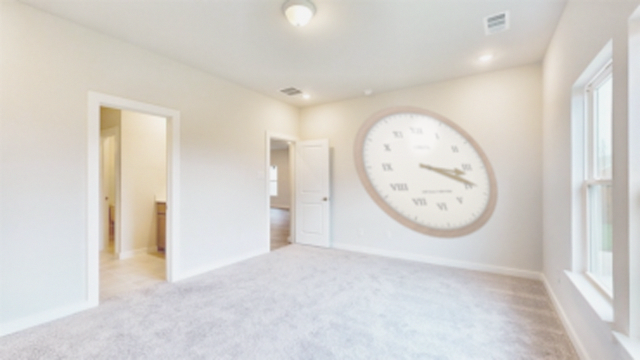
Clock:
h=3 m=19
